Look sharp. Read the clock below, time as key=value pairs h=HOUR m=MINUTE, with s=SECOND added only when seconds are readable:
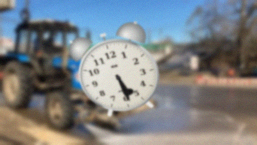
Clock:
h=5 m=29
